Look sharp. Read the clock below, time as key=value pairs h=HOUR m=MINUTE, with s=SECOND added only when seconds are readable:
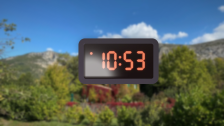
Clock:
h=10 m=53
